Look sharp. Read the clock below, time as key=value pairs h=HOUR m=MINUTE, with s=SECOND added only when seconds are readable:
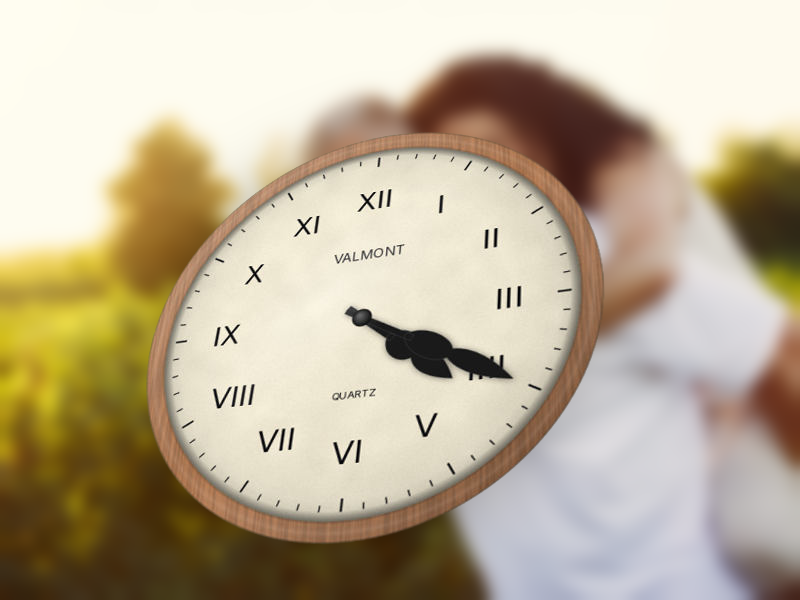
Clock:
h=4 m=20
